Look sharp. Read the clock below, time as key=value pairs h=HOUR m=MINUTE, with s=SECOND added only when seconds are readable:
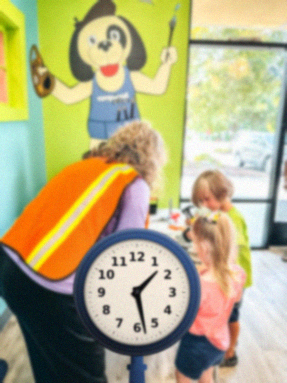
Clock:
h=1 m=28
